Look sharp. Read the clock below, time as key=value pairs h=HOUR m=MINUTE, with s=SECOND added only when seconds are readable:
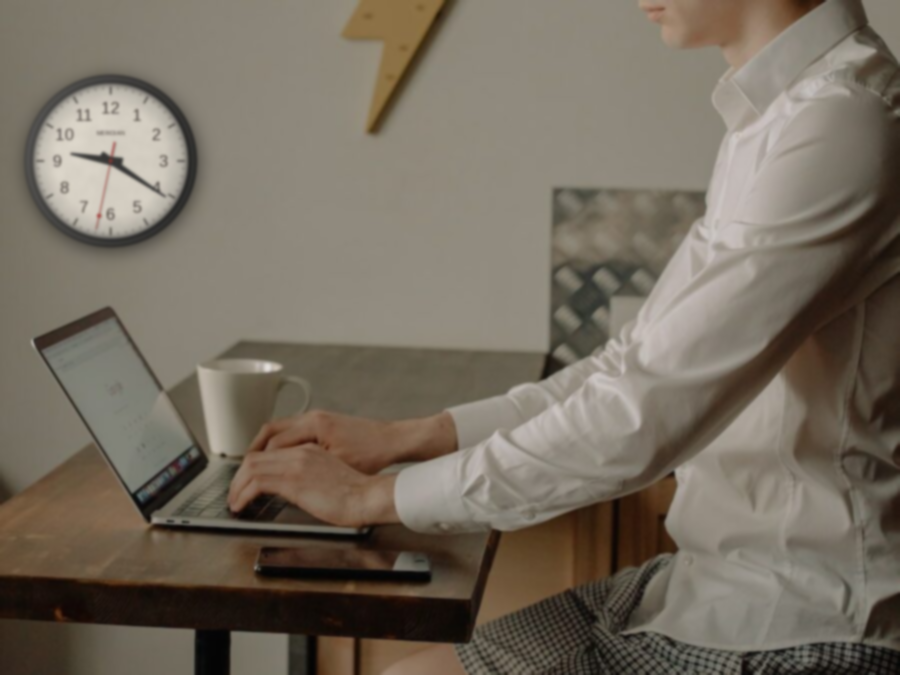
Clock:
h=9 m=20 s=32
